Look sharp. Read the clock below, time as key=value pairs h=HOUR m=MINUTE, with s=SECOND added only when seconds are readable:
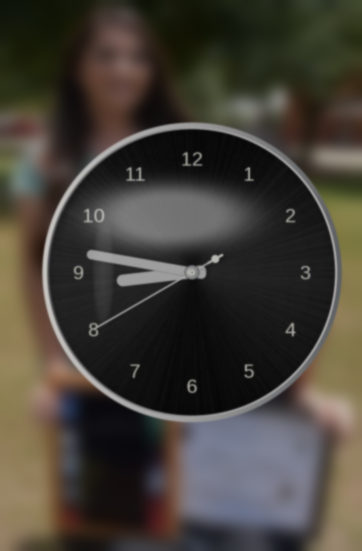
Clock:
h=8 m=46 s=40
